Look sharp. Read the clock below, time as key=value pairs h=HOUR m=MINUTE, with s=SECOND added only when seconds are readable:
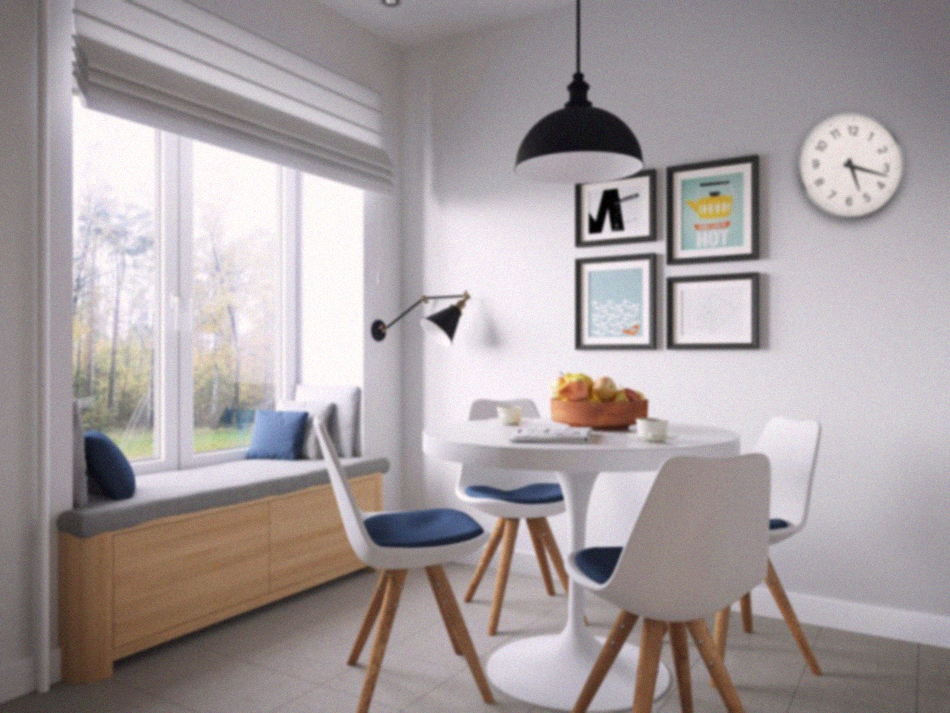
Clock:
h=5 m=17
